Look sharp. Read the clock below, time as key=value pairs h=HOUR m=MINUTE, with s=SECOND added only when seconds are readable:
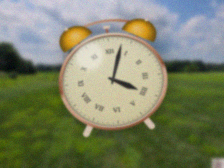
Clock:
h=4 m=3
